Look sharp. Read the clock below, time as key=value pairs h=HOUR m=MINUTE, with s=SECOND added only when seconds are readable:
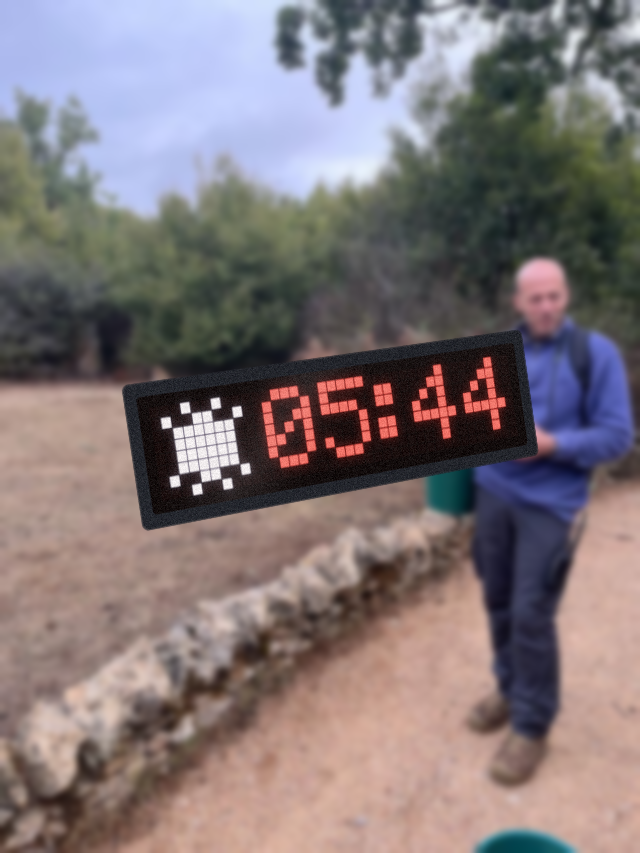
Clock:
h=5 m=44
